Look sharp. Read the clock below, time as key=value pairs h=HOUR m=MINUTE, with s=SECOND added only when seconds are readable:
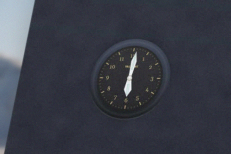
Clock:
h=6 m=1
